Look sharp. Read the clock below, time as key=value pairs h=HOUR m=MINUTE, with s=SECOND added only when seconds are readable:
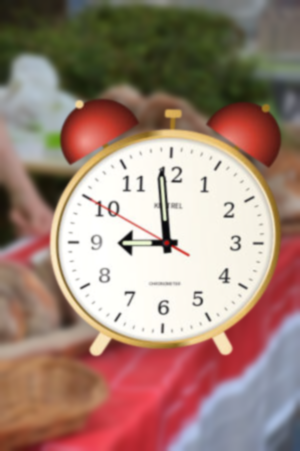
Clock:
h=8 m=58 s=50
